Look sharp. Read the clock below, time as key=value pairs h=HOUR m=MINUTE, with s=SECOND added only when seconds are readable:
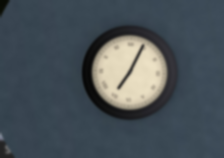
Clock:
h=7 m=4
